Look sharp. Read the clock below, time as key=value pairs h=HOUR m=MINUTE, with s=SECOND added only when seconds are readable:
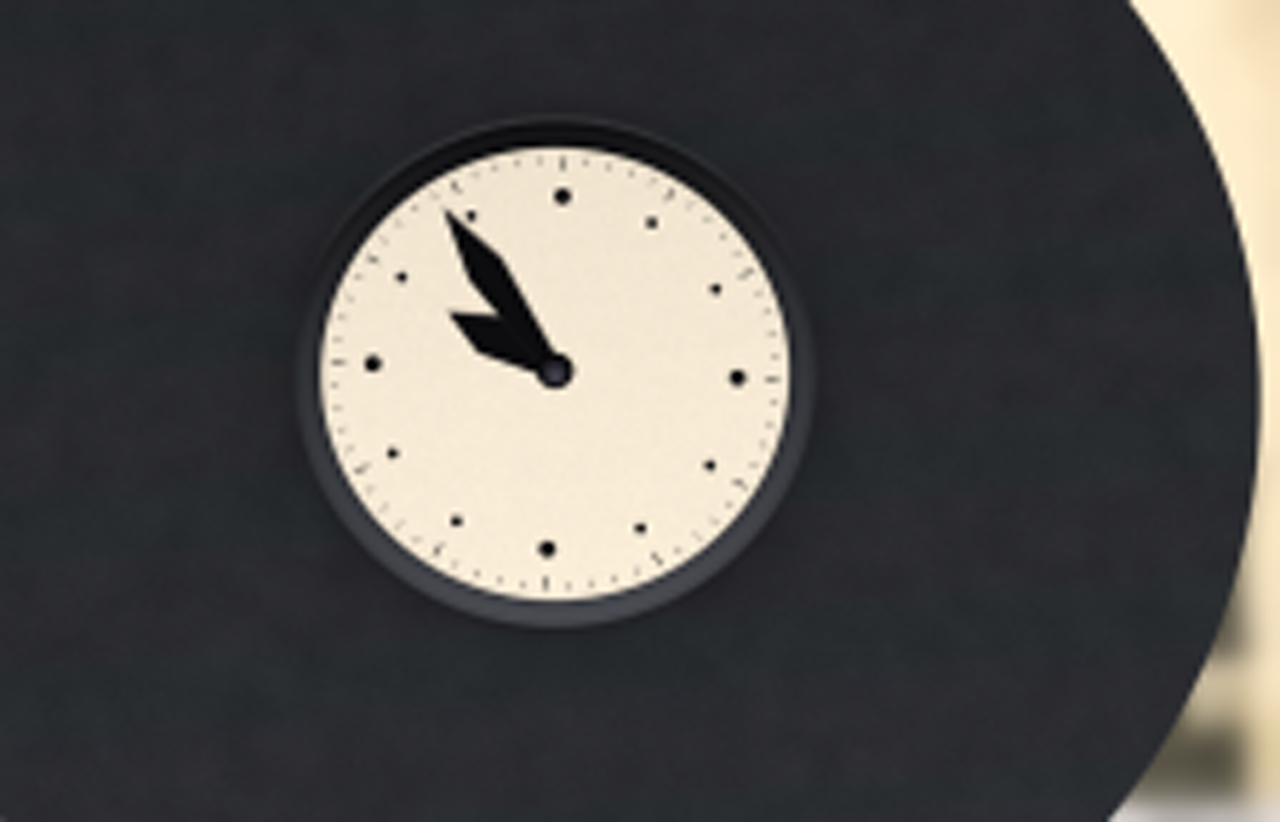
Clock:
h=9 m=54
